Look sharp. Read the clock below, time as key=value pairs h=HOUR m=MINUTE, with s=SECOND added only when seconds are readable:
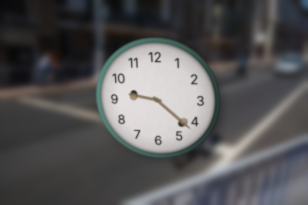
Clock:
h=9 m=22
